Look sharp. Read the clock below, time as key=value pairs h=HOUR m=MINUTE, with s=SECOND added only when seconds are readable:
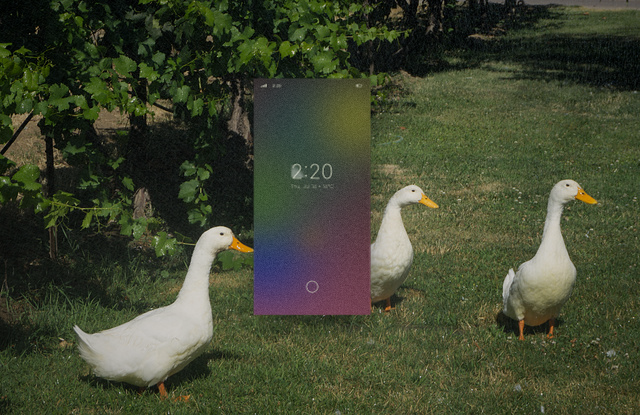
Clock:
h=2 m=20
